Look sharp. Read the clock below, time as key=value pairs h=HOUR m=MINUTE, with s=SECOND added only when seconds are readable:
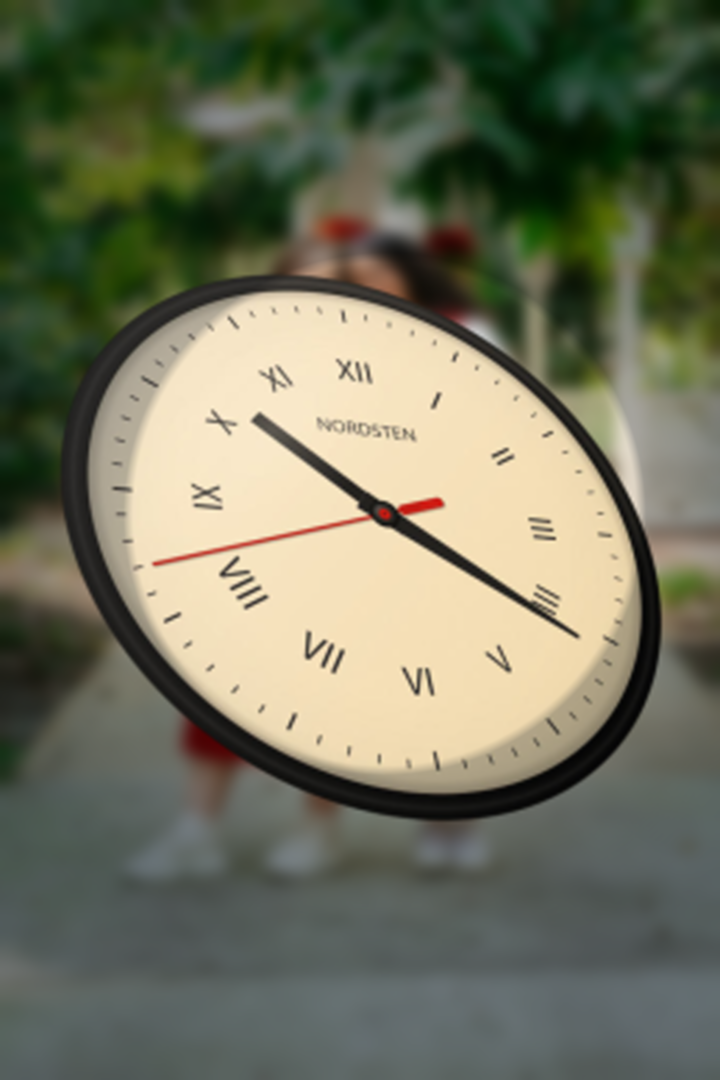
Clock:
h=10 m=20 s=42
